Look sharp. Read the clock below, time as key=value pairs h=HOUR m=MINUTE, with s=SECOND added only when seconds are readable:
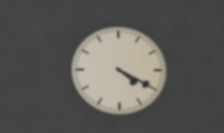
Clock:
h=4 m=20
